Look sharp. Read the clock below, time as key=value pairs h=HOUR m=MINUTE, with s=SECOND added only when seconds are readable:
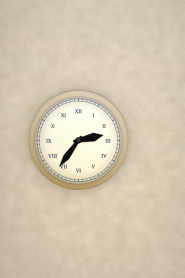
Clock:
h=2 m=36
